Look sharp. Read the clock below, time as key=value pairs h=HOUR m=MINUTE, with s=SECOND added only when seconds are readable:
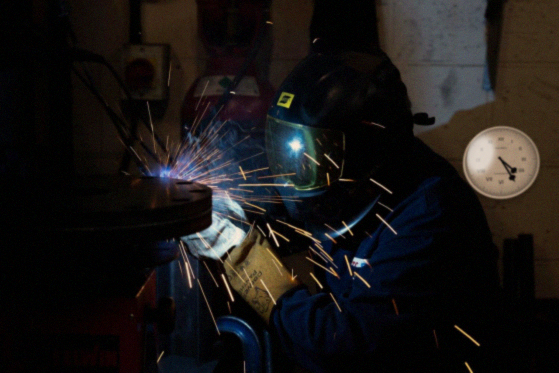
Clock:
h=4 m=25
